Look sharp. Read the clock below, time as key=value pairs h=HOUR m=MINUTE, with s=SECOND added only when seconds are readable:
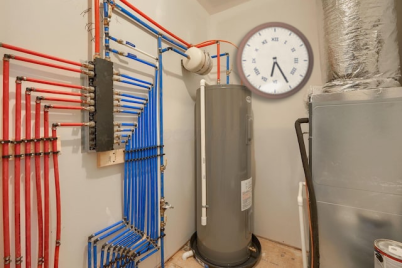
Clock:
h=6 m=25
